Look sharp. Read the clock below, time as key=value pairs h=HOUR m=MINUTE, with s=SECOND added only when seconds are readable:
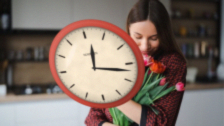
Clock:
h=12 m=17
